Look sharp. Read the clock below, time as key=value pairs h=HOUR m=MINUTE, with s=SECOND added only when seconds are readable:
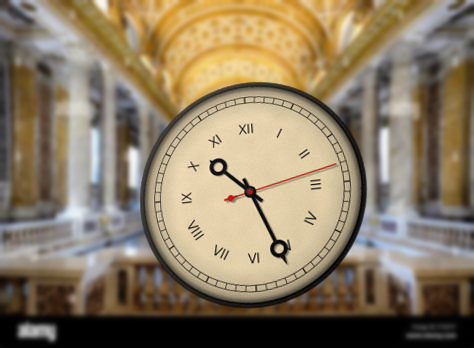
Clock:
h=10 m=26 s=13
